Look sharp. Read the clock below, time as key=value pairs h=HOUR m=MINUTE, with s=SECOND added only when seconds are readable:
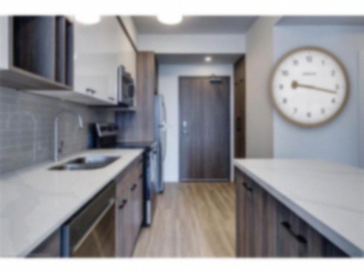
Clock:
h=9 m=17
